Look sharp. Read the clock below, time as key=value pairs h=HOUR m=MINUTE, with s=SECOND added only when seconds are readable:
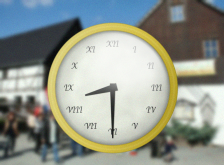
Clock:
h=8 m=30
